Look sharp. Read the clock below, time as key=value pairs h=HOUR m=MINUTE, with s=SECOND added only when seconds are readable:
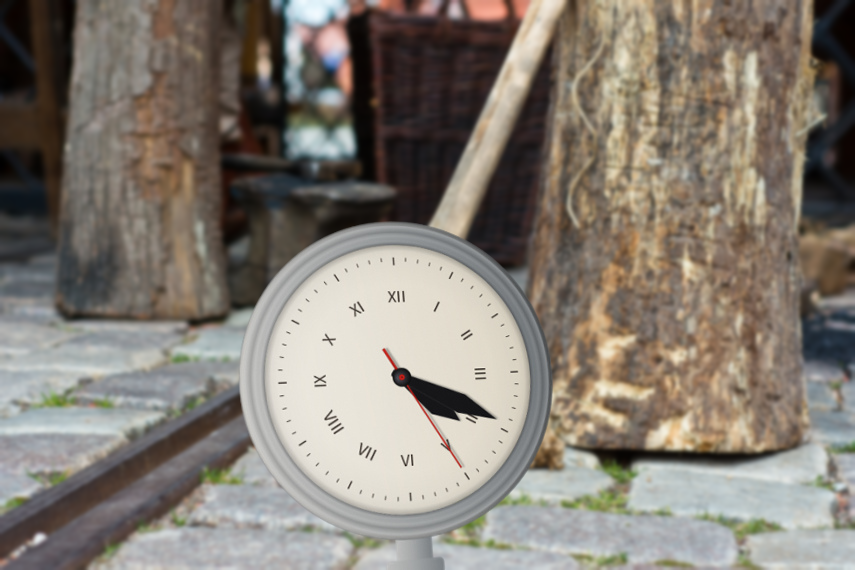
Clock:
h=4 m=19 s=25
